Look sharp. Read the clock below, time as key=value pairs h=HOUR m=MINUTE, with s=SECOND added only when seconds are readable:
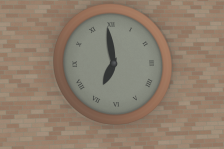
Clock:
h=6 m=59
